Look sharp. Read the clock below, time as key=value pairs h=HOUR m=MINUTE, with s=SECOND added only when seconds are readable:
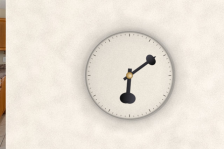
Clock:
h=6 m=9
